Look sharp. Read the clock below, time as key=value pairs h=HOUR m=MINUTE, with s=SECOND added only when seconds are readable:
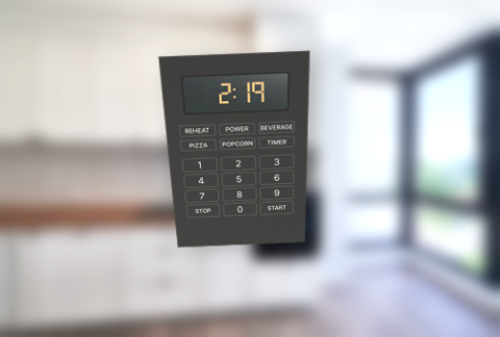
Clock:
h=2 m=19
